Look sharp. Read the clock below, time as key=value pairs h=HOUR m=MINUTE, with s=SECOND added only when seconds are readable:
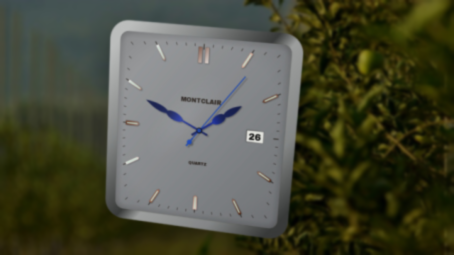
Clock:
h=1 m=49 s=6
